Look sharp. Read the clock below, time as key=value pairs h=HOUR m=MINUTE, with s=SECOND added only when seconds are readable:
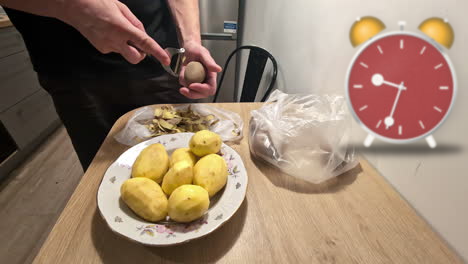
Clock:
h=9 m=33
